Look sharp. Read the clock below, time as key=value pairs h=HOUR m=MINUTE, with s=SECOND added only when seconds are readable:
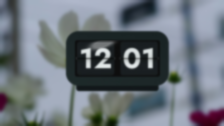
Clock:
h=12 m=1
